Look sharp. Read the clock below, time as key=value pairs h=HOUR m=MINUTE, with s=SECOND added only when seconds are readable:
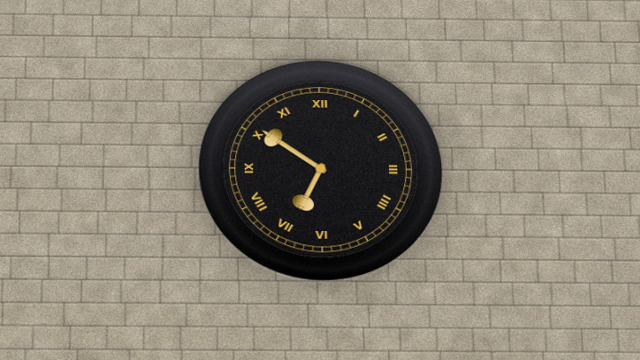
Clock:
h=6 m=51
